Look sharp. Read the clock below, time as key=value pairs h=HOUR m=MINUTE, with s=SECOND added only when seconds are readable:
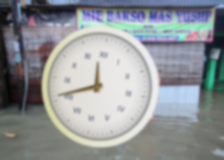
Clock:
h=11 m=41
